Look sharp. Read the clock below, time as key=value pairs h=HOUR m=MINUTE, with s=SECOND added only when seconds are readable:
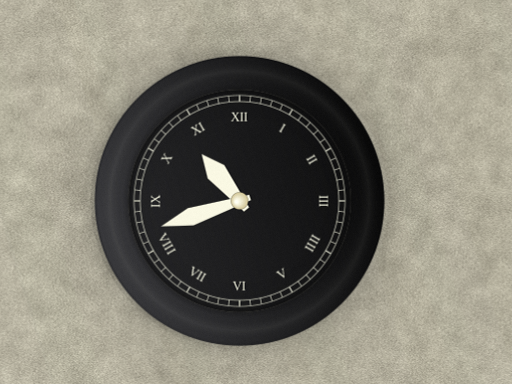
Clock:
h=10 m=42
